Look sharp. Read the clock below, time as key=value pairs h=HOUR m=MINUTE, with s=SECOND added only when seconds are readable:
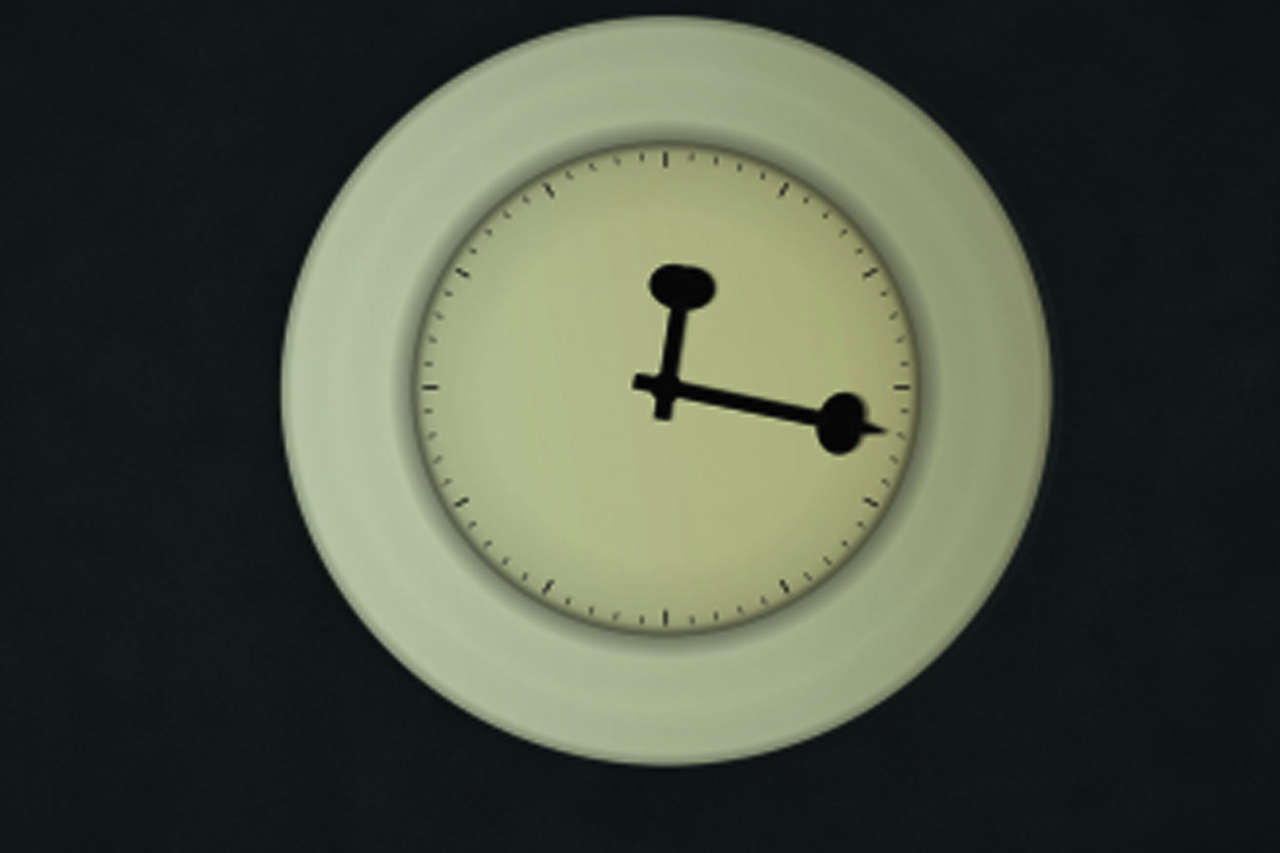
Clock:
h=12 m=17
